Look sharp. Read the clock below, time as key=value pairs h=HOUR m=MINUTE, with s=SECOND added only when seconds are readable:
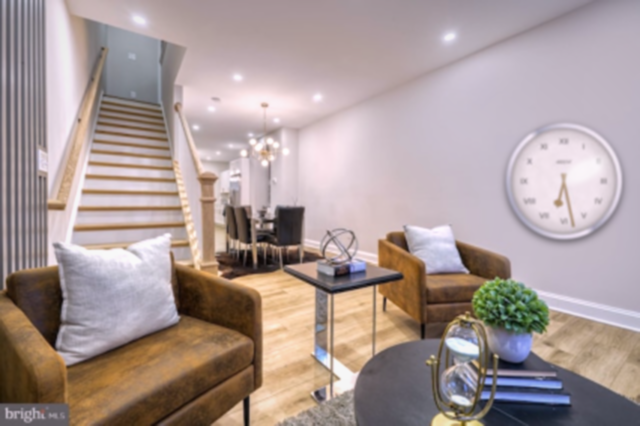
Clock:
h=6 m=28
